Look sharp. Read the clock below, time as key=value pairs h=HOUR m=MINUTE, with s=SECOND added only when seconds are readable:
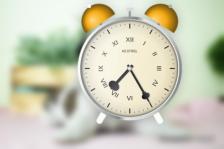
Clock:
h=7 m=25
